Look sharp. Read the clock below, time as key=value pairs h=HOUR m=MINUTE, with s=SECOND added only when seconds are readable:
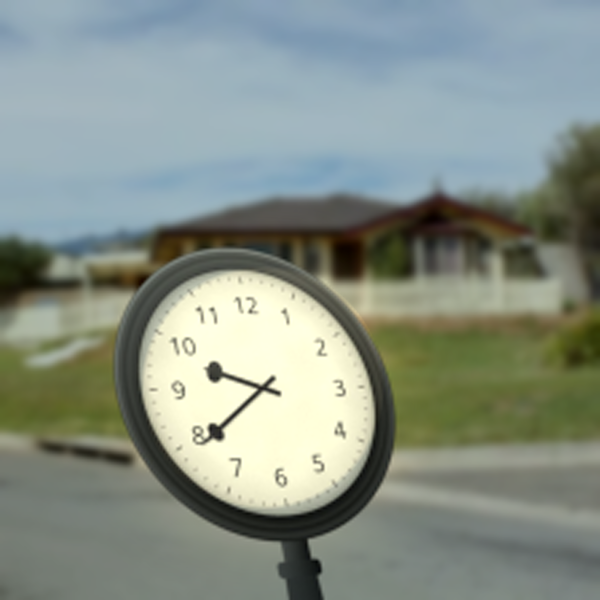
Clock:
h=9 m=39
